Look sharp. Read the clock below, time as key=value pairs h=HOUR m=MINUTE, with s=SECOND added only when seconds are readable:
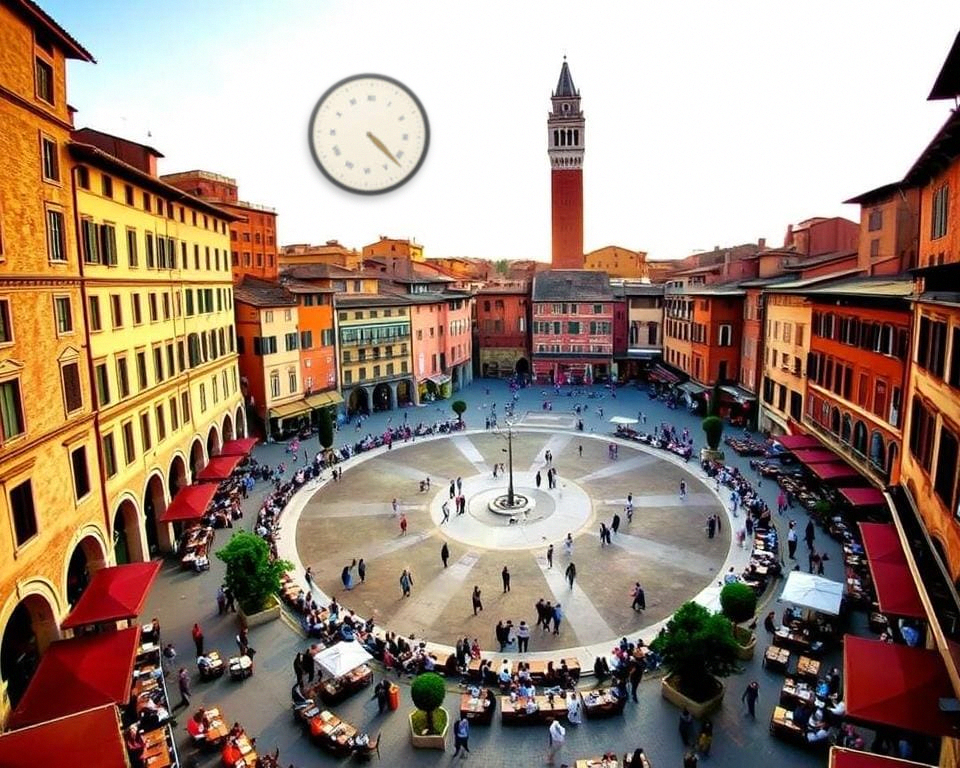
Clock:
h=4 m=22
